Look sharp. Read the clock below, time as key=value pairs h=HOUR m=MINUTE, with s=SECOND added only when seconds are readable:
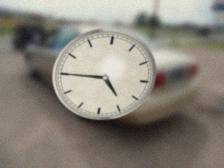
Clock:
h=4 m=45
